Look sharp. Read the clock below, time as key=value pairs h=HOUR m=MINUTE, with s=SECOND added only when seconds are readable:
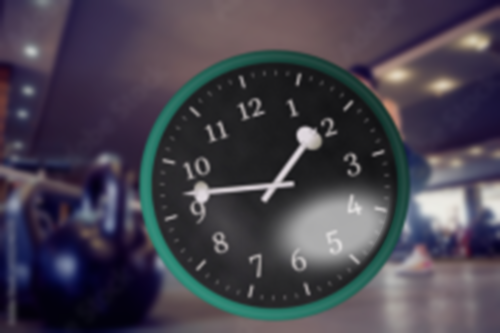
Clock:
h=1 m=47
